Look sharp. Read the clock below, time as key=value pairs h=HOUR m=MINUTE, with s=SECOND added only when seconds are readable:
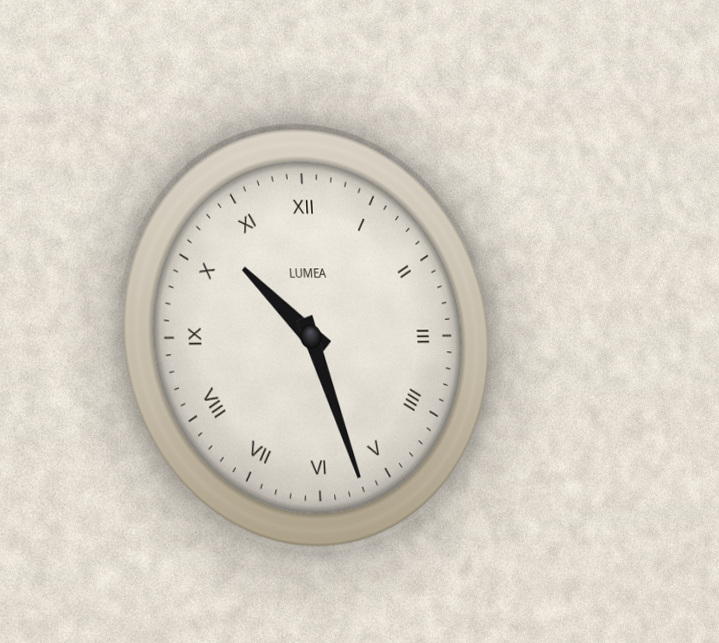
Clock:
h=10 m=27
